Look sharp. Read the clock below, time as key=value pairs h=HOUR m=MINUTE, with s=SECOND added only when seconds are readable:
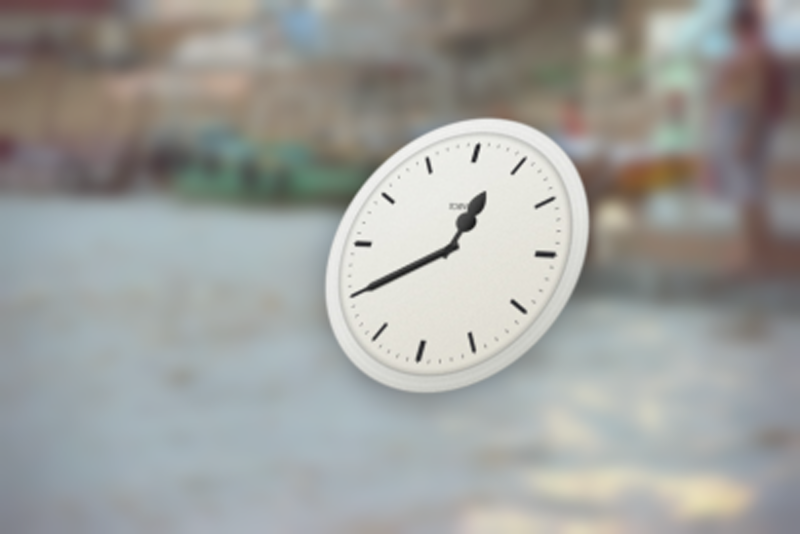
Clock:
h=12 m=40
